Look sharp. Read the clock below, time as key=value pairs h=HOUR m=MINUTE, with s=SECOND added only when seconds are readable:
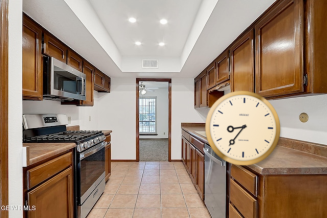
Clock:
h=8 m=36
